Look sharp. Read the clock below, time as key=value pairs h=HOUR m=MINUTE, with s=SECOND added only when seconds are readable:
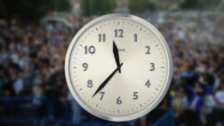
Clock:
h=11 m=37
